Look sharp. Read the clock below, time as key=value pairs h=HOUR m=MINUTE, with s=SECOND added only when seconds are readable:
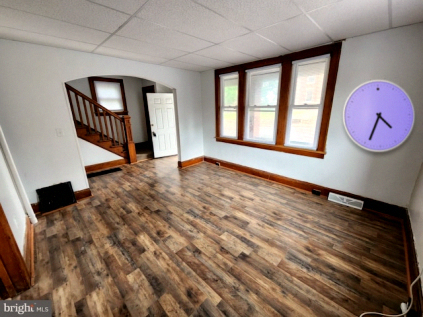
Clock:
h=4 m=34
